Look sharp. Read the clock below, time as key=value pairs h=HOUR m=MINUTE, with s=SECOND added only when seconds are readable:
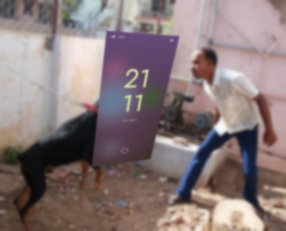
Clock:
h=21 m=11
